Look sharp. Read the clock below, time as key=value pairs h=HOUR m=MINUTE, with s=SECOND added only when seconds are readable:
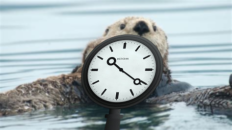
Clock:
h=10 m=21
